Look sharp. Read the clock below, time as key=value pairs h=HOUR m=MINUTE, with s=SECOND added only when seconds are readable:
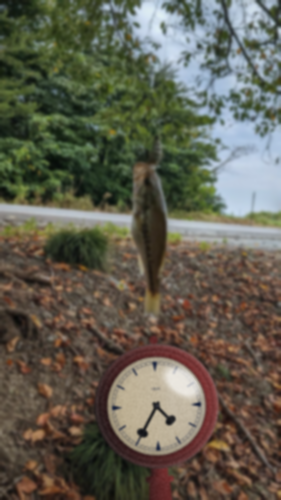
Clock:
h=4 m=35
